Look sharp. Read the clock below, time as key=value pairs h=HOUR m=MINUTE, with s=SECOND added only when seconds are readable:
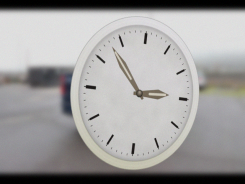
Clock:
h=2 m=53
